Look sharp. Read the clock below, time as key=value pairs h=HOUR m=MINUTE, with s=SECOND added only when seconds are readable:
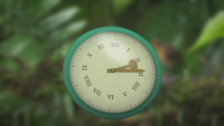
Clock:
h=2 m=14
